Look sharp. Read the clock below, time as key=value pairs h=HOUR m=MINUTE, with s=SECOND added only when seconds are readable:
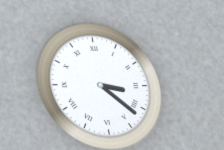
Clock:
h=3 m=22
